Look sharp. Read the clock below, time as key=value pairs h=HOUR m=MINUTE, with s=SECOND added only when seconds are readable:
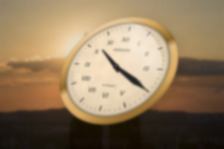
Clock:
h=10 m=20
